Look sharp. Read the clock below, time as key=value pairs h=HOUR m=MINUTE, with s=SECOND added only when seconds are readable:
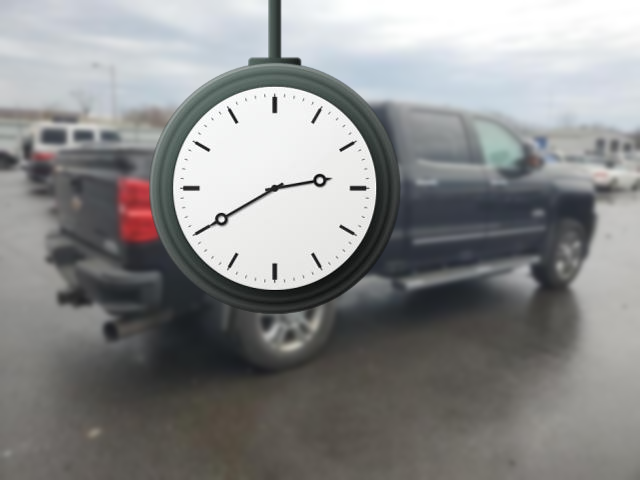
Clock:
h=2 m=40
